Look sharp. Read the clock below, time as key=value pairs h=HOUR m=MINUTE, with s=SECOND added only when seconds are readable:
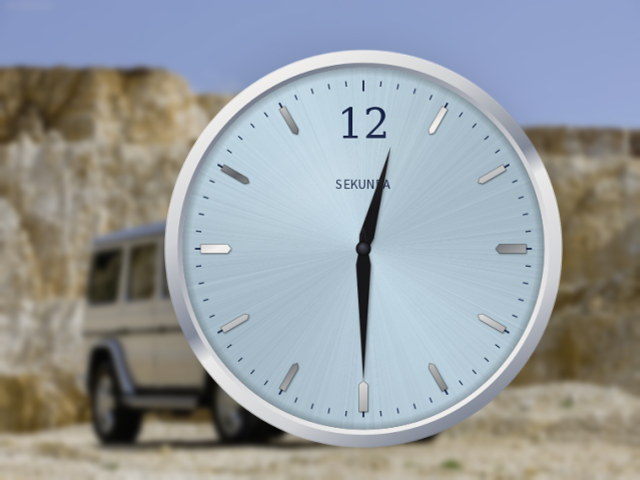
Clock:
h=12 m=30
